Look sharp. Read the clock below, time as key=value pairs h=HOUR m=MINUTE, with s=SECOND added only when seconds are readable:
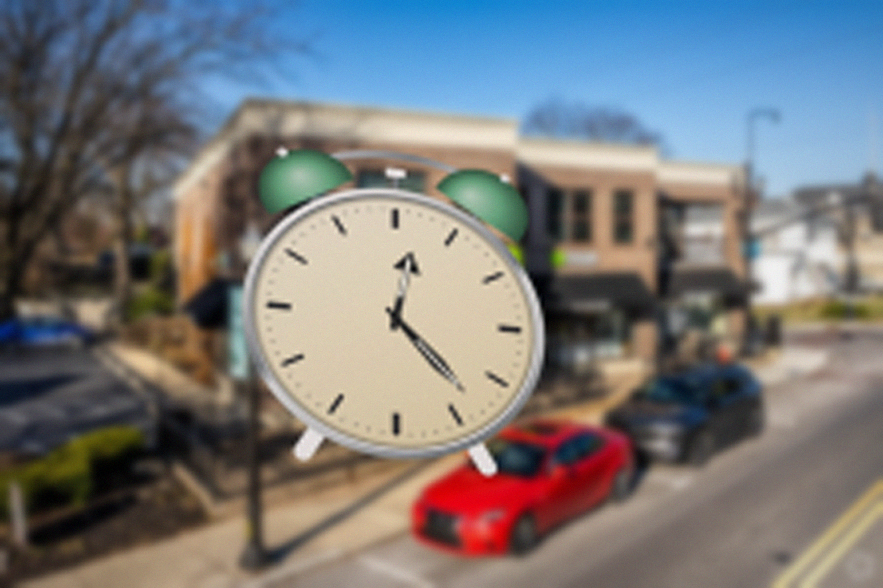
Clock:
h=12 m=23
